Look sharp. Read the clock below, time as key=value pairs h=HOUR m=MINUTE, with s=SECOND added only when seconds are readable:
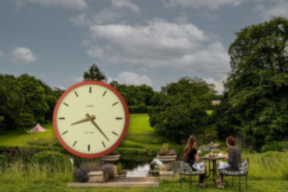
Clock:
h=8 m=23
